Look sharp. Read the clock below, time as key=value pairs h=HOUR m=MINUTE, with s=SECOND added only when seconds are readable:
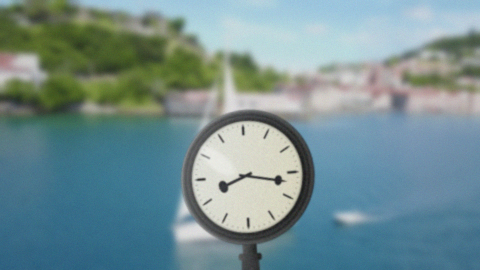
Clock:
h=8 m=17
